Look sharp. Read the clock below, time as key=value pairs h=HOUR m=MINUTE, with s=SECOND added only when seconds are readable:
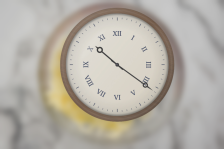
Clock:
h=10 m=21
